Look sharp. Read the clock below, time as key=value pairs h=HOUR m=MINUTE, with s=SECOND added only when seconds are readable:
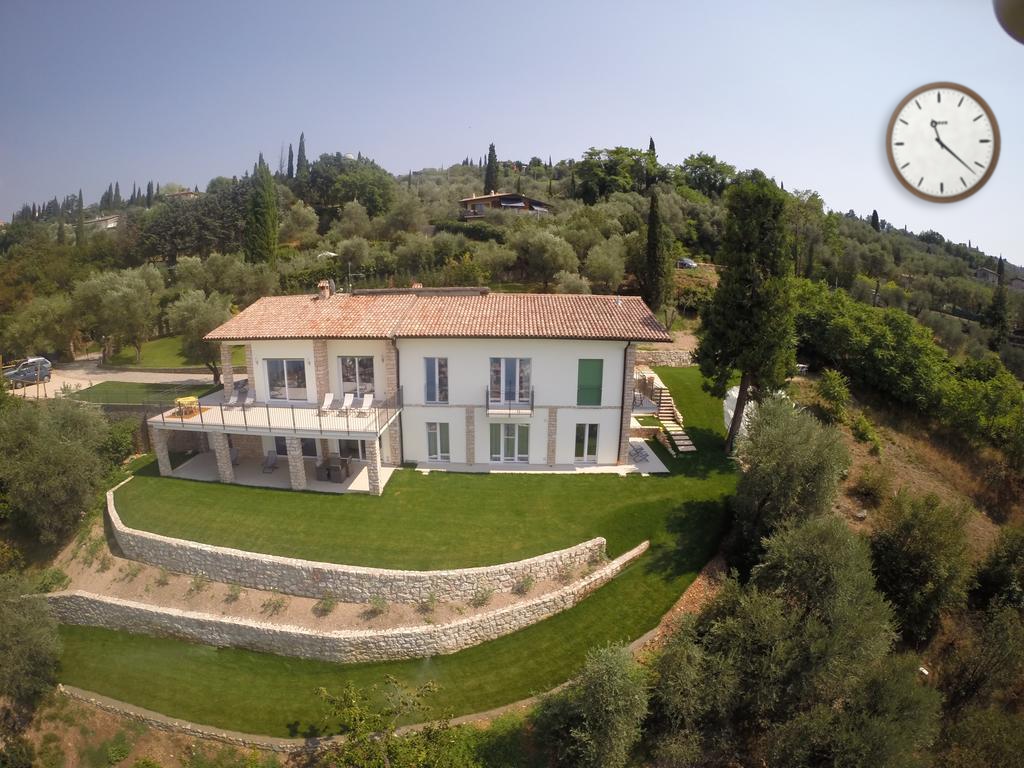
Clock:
h=11 m=22
